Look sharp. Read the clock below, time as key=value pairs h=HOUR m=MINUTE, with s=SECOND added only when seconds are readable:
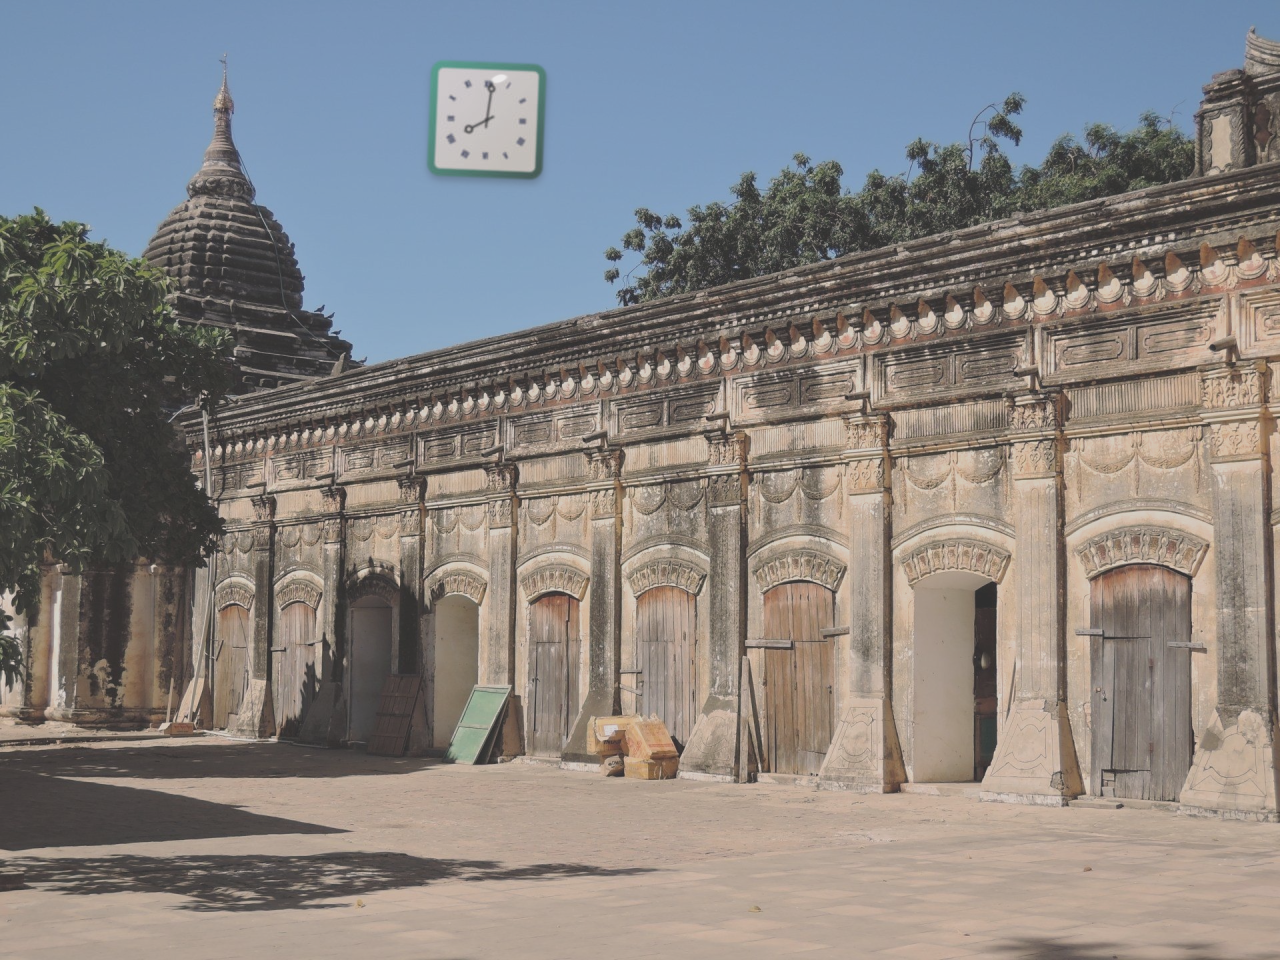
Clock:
h=8 m=1
